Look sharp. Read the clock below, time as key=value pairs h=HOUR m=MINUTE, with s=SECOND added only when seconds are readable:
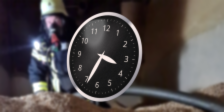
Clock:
h=3 m=34
